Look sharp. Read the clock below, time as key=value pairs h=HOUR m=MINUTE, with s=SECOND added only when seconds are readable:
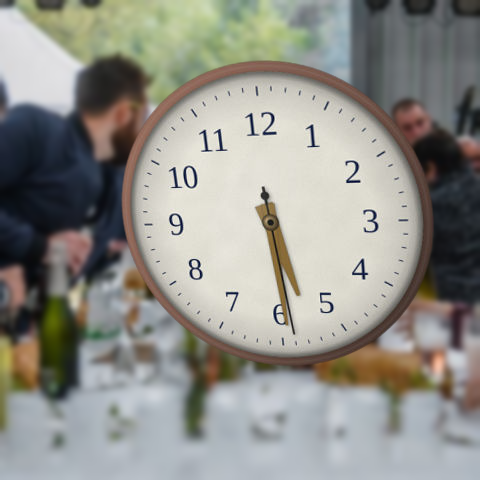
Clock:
h=5 m=29 s=29
